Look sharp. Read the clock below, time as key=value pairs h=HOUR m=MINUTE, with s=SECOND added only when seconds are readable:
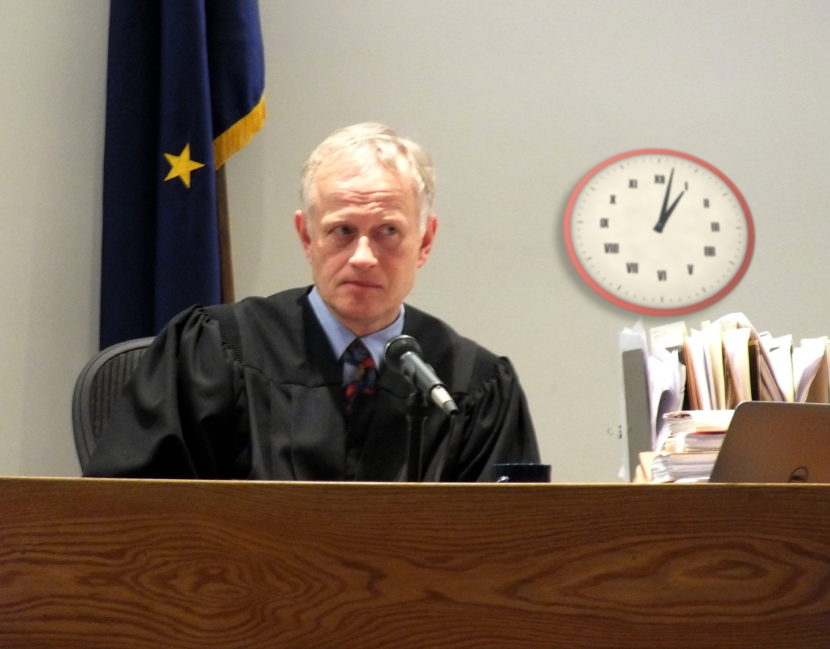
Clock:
h=1 m=2
